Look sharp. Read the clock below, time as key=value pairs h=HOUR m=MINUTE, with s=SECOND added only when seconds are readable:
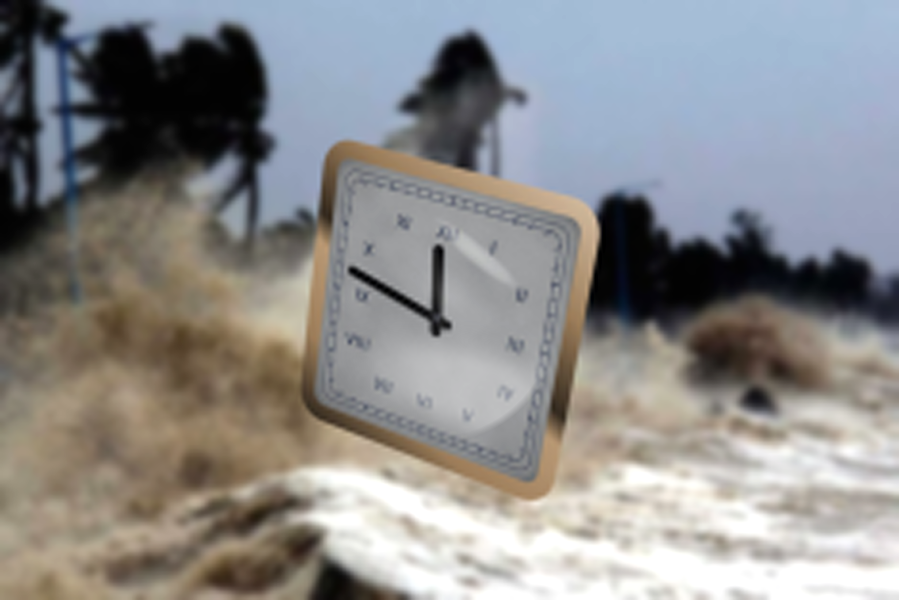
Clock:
h=11 m=47
